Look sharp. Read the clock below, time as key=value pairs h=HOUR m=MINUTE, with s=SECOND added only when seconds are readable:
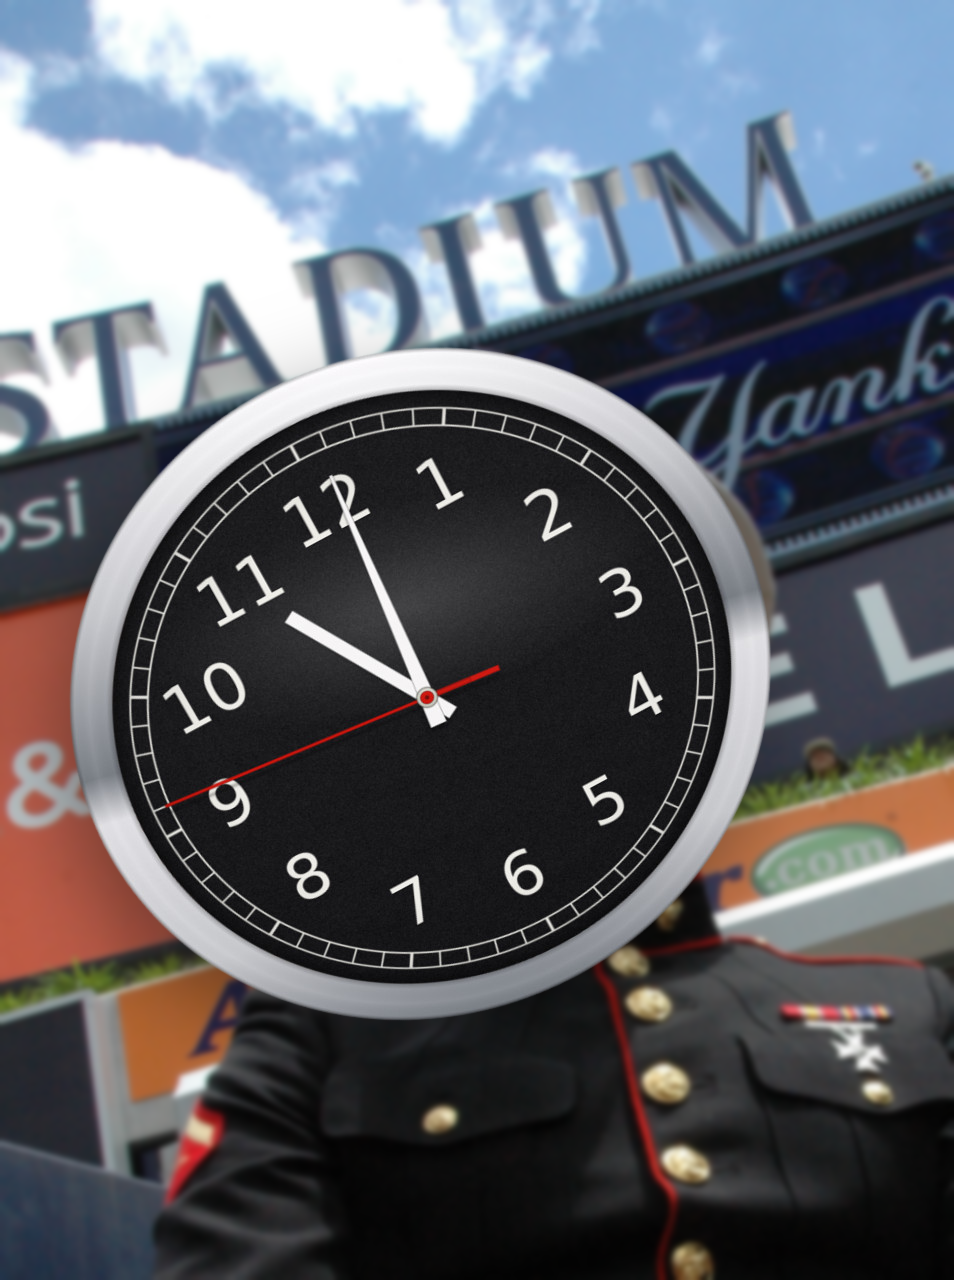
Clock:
h=11 m=0 s=46
